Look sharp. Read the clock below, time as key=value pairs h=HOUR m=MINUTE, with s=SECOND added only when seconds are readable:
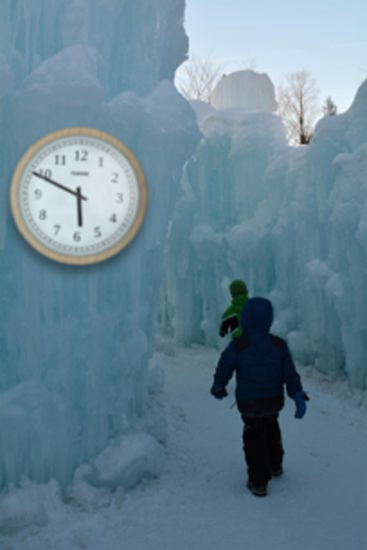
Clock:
h=5 m=49
